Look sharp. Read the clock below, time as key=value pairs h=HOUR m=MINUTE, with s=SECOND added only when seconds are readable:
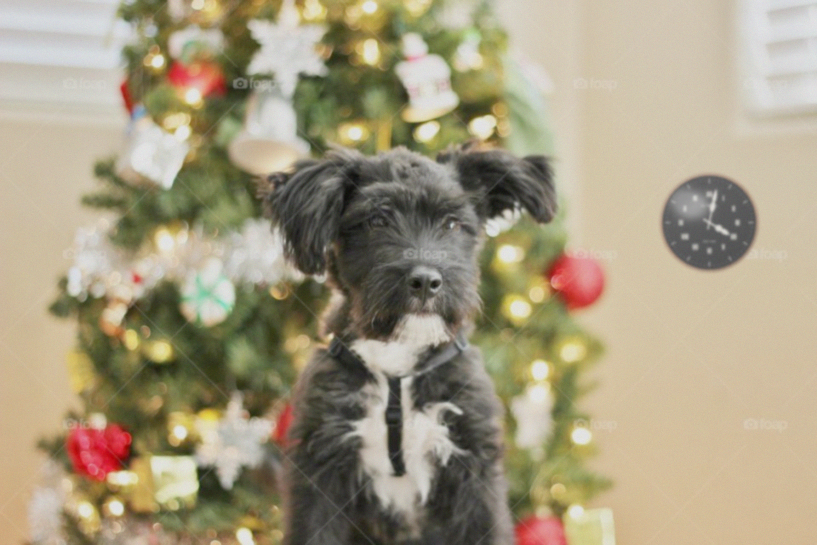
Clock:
h=4 m=2
